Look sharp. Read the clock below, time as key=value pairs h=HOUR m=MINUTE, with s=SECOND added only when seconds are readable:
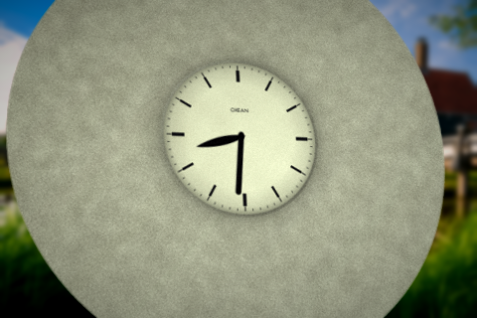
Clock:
h=8 m=31
